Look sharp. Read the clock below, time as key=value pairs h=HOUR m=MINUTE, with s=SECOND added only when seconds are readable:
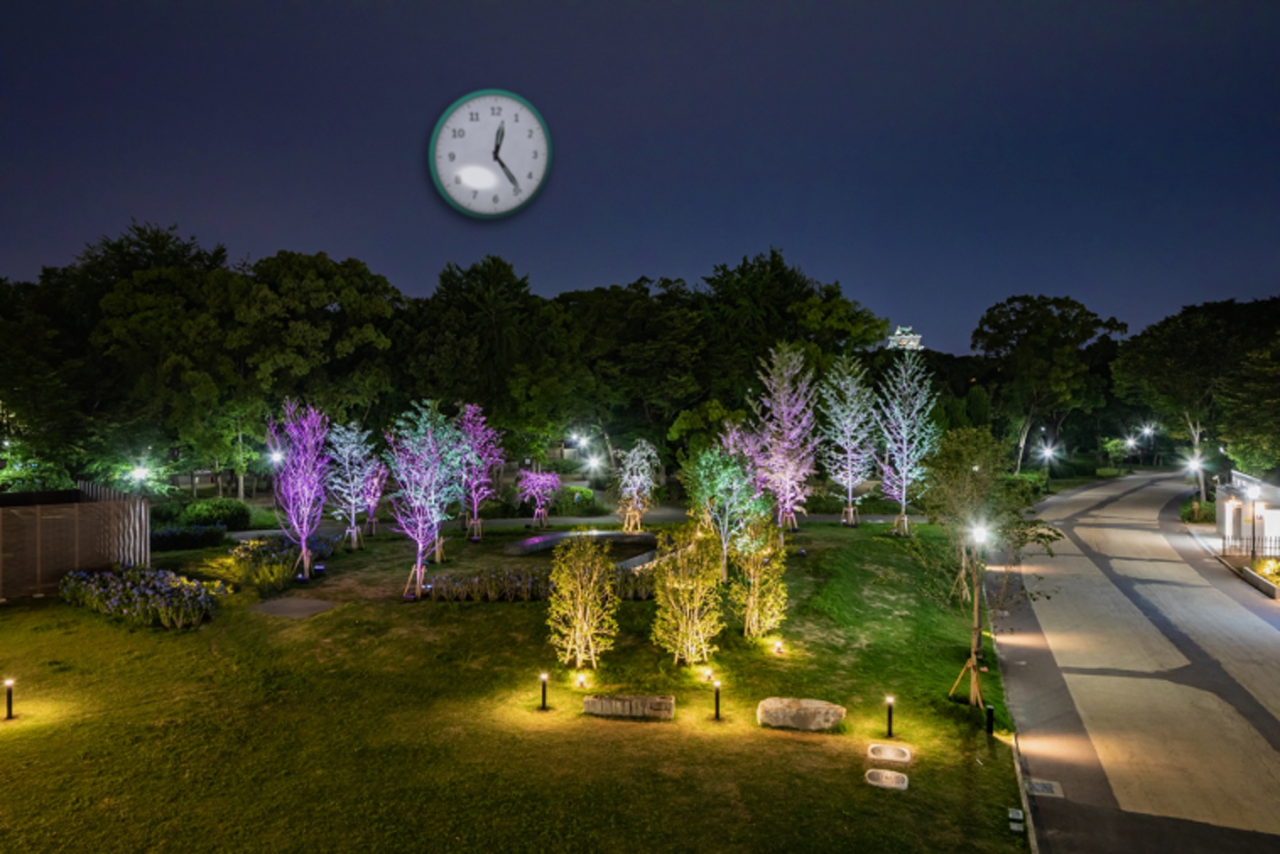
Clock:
h=12 m=24
